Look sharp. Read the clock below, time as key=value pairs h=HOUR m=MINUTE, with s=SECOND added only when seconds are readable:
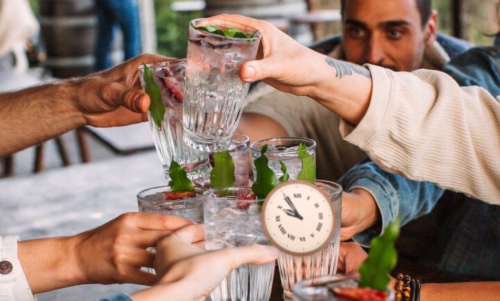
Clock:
h=9 m=55
